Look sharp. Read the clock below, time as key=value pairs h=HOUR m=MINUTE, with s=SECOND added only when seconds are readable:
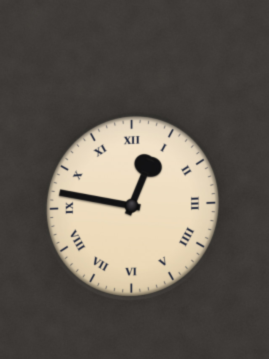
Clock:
h=12 m=47
